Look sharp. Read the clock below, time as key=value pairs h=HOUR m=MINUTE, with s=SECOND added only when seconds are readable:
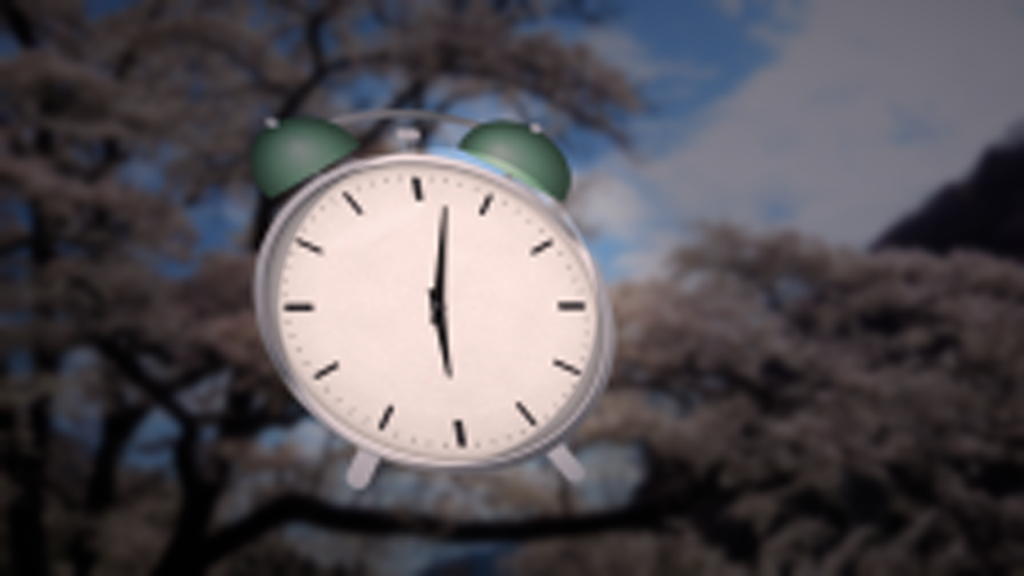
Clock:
h=6 m=2
